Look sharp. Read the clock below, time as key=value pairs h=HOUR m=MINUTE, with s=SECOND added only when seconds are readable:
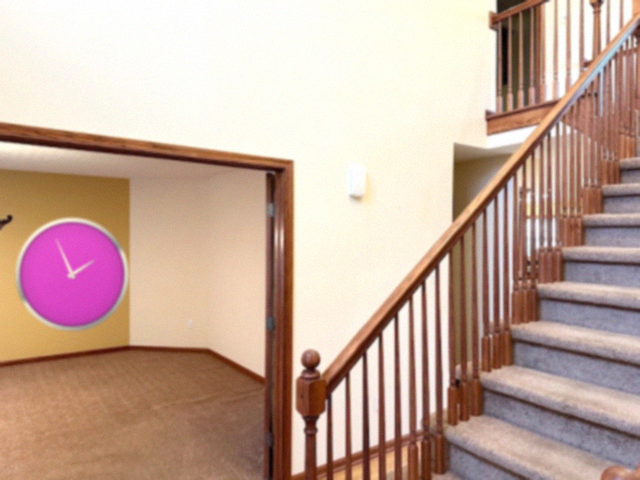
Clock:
h=1 m=56
